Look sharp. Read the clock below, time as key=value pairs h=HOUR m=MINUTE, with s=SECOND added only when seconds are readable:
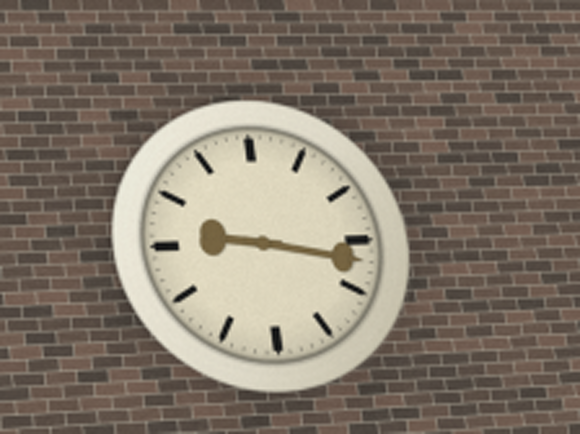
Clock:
h=9 m=17
